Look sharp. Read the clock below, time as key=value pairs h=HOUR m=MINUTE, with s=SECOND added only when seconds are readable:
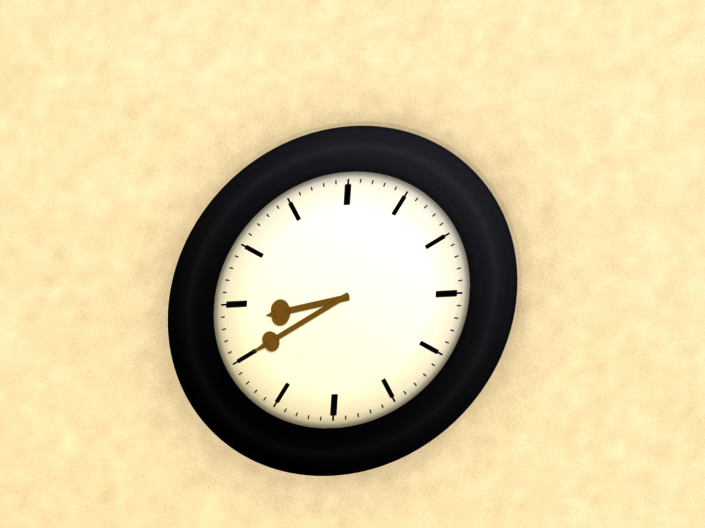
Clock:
h=8 m=40
